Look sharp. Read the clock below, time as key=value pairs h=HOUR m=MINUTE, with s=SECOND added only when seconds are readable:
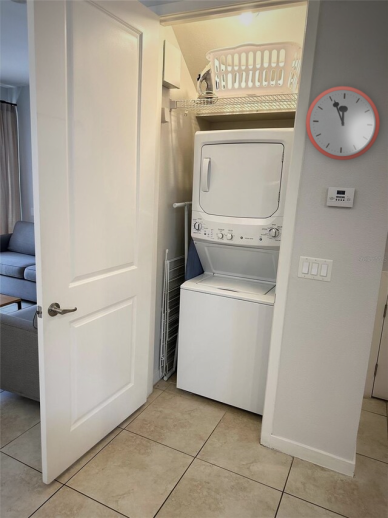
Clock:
h=11 m=56
